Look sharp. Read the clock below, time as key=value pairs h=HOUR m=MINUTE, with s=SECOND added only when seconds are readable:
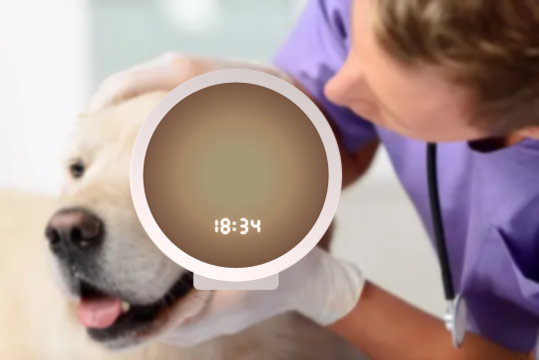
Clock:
h=18 m=34
